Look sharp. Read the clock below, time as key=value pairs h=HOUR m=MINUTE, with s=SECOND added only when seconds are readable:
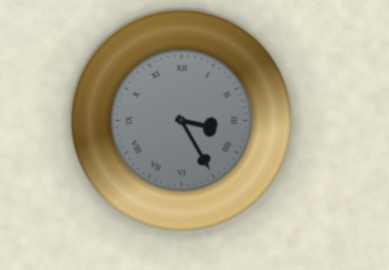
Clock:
h=3 m=25
